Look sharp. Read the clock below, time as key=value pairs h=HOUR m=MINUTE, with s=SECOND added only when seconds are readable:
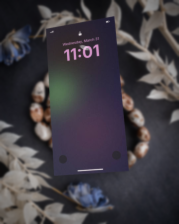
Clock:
h=11 m=1
